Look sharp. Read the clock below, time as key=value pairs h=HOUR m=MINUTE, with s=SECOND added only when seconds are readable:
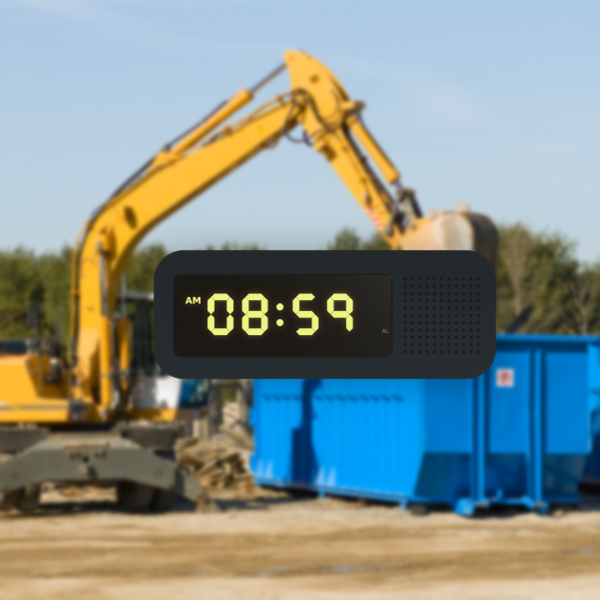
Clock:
h=8 m=59
